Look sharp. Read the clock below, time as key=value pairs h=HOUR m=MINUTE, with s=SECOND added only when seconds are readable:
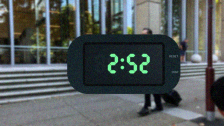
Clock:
h=2 m=52
